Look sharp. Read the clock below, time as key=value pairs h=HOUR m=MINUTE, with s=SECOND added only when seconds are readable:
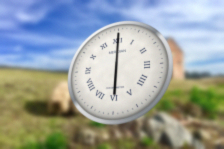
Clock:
h=6 m=0
